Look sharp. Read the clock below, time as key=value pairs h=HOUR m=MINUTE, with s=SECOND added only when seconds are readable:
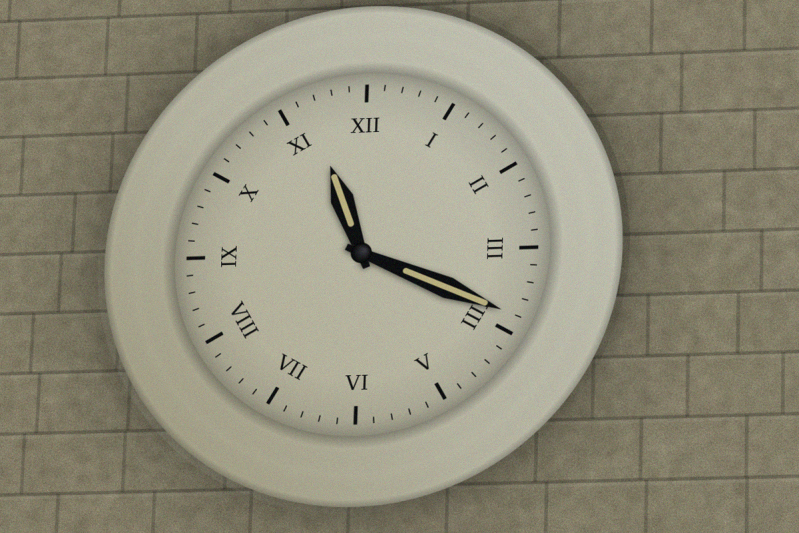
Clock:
h=11 m=19
